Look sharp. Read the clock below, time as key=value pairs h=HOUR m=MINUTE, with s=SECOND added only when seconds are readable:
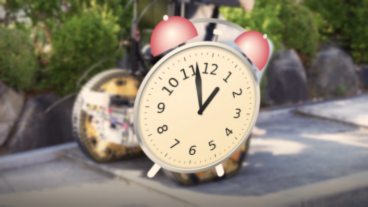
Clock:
h=12 m=57
